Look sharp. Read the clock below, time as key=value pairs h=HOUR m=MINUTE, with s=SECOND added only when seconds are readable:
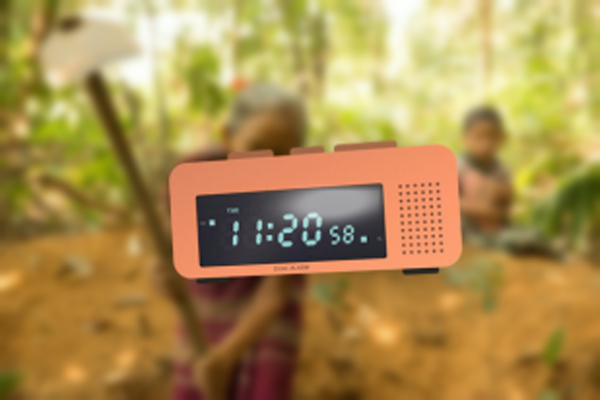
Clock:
h=11 m=20 s=58
